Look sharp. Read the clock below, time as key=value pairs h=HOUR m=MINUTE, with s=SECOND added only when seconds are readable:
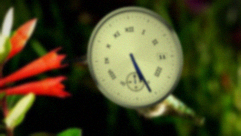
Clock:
h=5 m=26
